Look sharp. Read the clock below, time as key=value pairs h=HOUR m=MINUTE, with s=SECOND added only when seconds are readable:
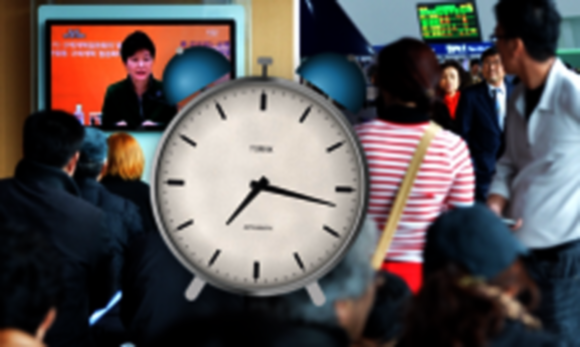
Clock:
h=7 m=17
